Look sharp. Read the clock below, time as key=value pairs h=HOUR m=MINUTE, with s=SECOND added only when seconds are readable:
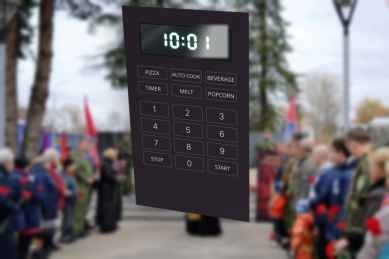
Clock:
h=10 m=1
